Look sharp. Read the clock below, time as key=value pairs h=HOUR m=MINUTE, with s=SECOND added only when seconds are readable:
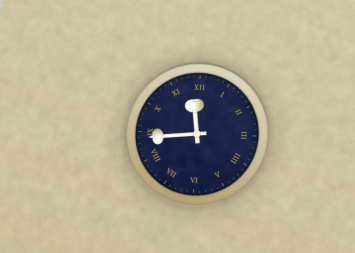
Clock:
h=11 m=44
